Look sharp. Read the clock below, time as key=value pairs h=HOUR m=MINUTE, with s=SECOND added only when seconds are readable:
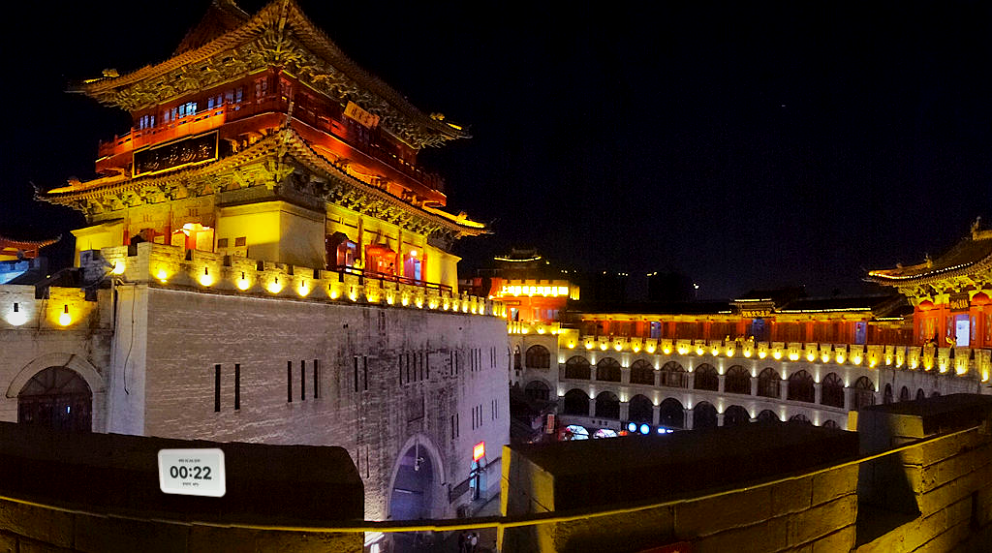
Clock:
h=0 m=22
